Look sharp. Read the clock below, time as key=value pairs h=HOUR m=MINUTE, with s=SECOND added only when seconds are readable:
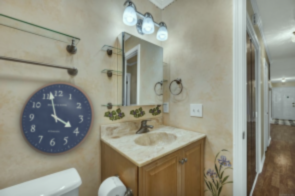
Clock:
h=3 m=57
